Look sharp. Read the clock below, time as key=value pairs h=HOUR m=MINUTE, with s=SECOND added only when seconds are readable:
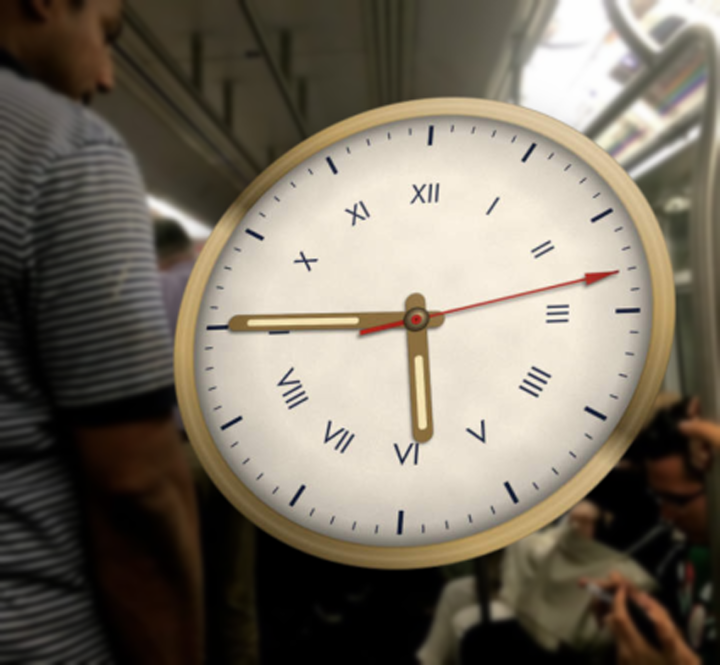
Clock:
h=5 m=45 s=13
